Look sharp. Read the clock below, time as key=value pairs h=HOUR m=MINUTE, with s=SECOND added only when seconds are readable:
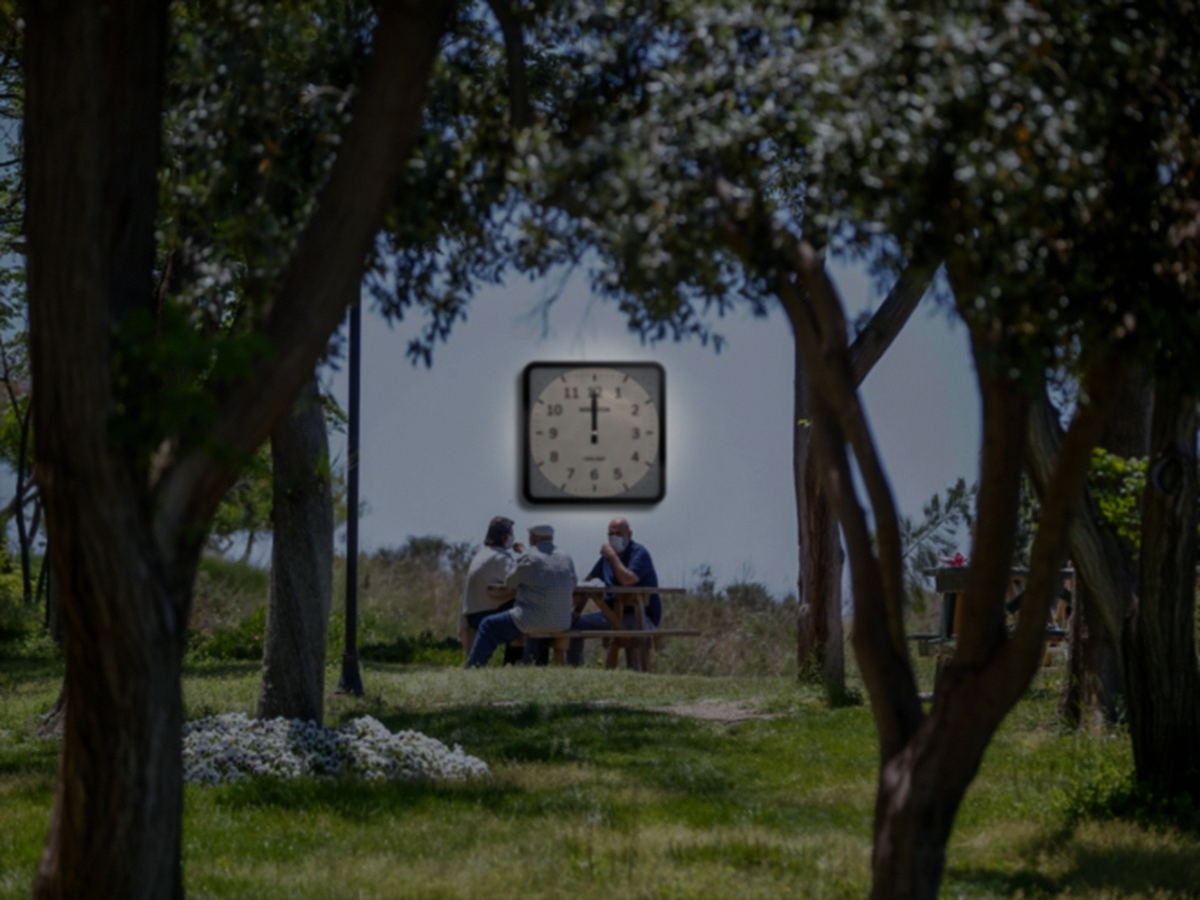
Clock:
h=12 m=0
